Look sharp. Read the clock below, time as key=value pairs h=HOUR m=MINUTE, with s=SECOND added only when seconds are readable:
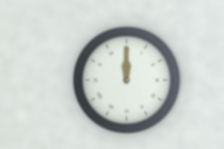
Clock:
h=12 m=0
